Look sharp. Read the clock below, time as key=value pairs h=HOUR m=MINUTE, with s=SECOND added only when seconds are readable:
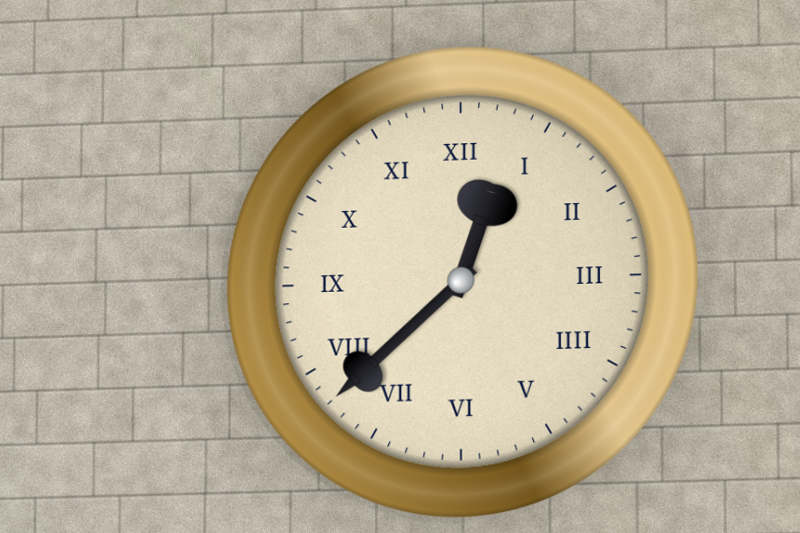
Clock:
h=12 m=38
